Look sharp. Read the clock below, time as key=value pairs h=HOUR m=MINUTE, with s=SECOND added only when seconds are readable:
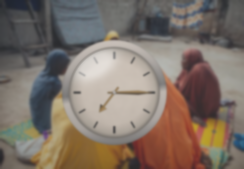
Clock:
h=7 m=15
